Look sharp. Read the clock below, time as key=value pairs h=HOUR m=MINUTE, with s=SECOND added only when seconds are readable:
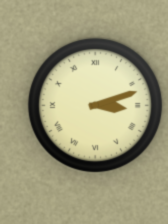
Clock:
h=3 m=12
